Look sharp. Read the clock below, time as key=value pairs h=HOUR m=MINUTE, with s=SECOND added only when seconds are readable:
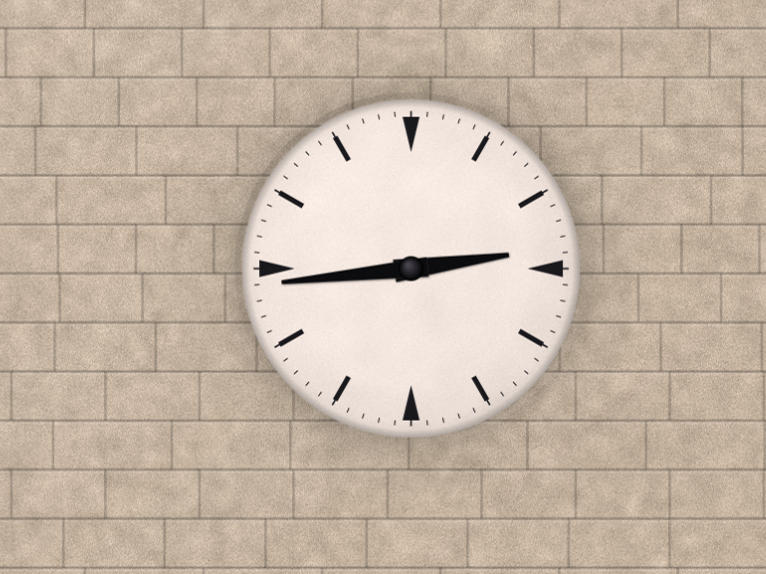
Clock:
h=2 m=44
